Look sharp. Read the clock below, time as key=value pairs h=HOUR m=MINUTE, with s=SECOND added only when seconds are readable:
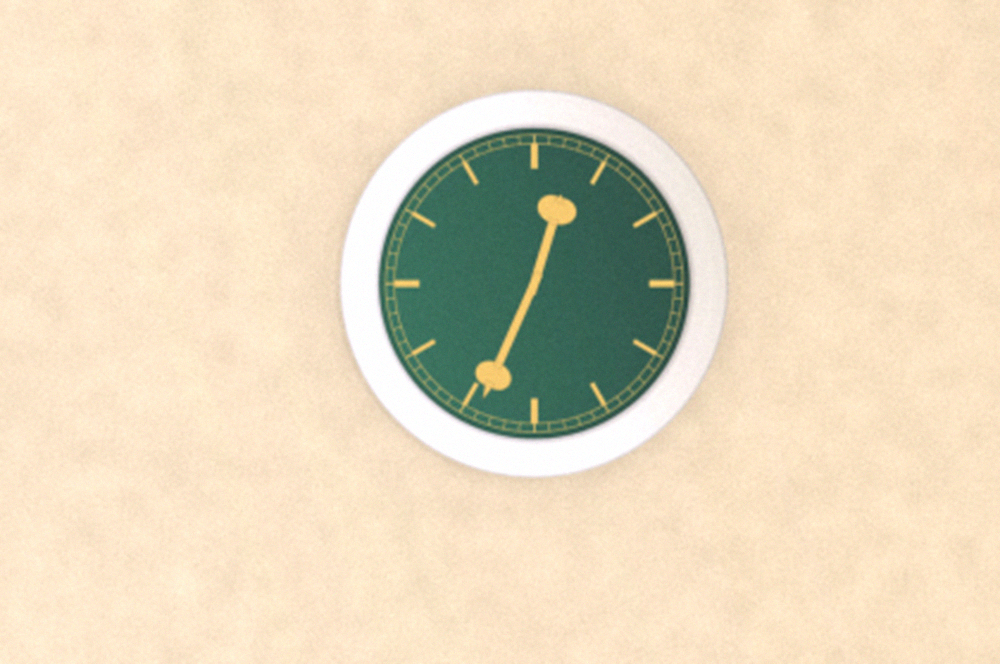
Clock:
h=12 m=34
